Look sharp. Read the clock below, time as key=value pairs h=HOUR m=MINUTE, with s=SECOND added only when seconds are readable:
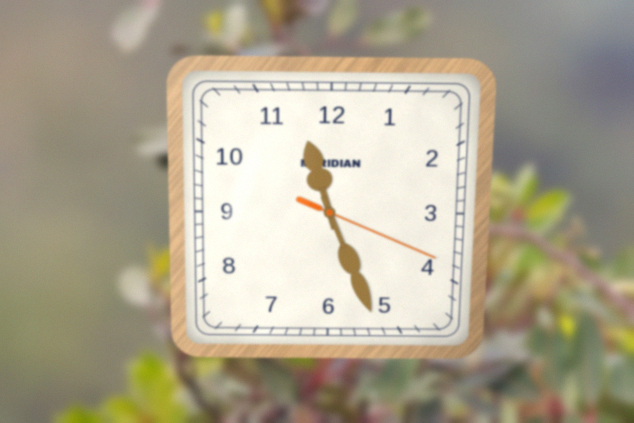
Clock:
h=11 m=26 s=19
